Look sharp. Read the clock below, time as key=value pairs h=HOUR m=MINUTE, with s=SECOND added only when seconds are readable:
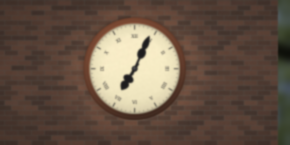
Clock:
h=7 m=4
